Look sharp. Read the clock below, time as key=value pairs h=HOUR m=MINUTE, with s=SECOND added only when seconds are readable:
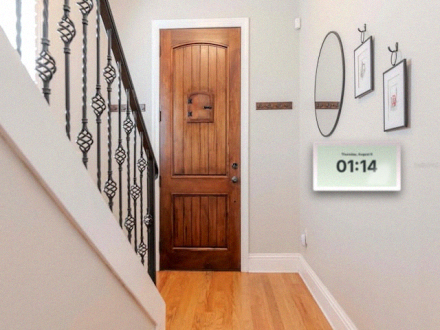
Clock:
h=1 m=14
